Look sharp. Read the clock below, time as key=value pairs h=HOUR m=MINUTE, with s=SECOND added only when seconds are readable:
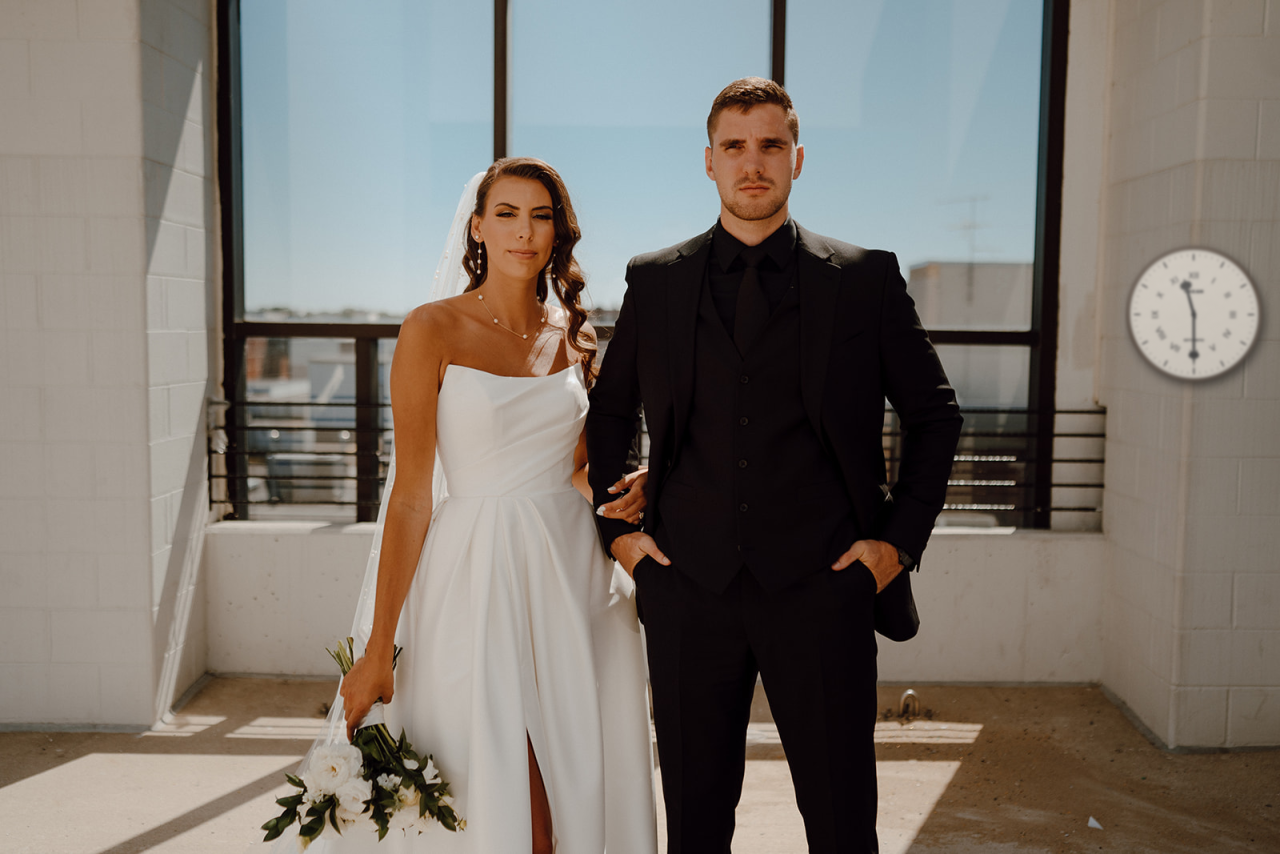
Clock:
h=11 m=30
